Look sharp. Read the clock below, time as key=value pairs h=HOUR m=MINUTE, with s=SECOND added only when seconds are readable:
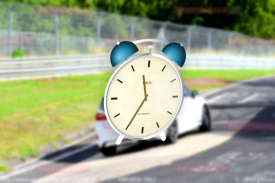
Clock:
h=11 m=35
